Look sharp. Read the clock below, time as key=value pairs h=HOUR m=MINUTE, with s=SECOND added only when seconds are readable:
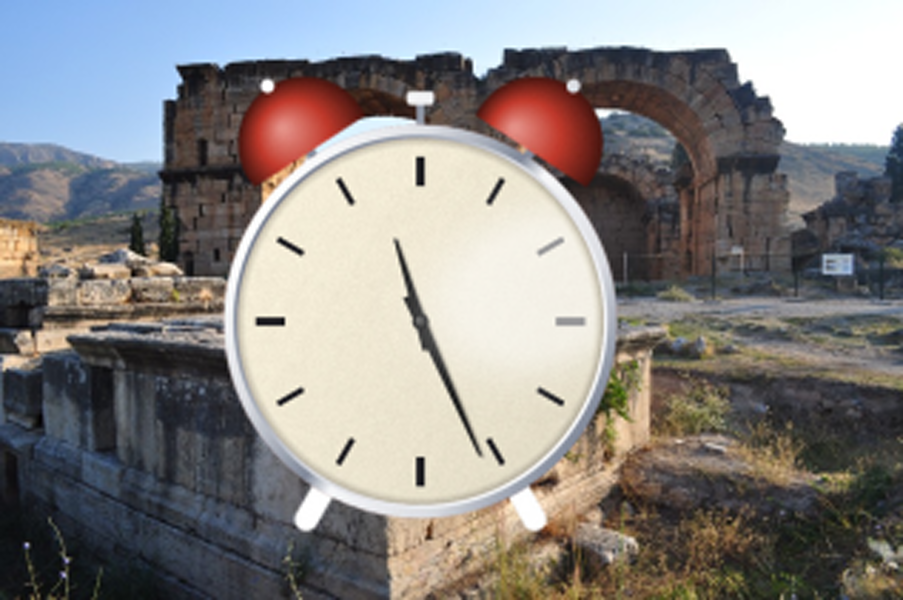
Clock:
h=11 m=26
